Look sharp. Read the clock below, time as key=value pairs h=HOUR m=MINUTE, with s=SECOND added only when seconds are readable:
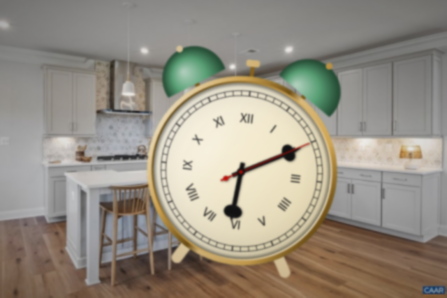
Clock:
h=6 m=10 s=10
